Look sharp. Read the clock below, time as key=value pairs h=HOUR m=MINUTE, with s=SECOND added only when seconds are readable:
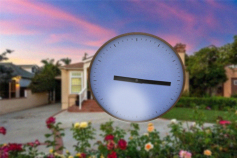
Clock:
h=9 m=16
